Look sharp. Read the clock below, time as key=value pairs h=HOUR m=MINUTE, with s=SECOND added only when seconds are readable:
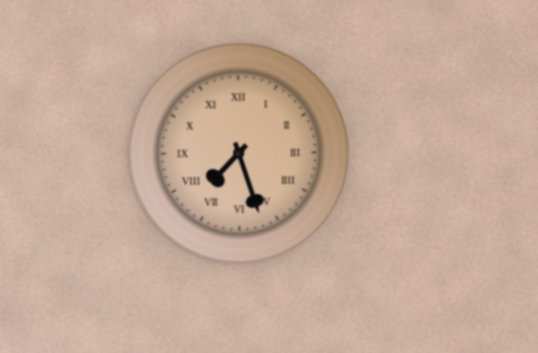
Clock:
h=7 m=27
